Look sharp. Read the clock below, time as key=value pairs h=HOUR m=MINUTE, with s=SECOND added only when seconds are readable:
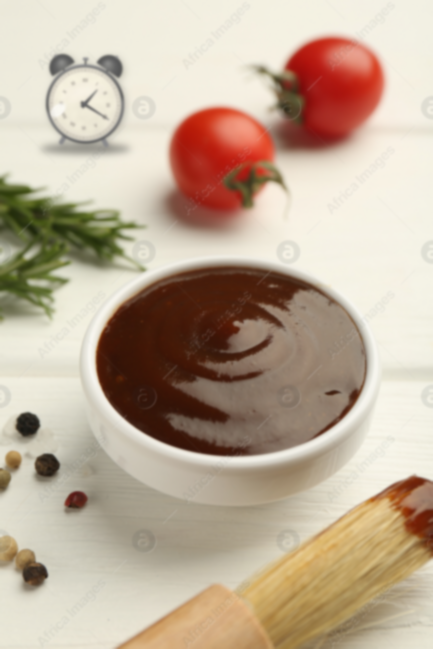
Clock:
h=1 m=20
